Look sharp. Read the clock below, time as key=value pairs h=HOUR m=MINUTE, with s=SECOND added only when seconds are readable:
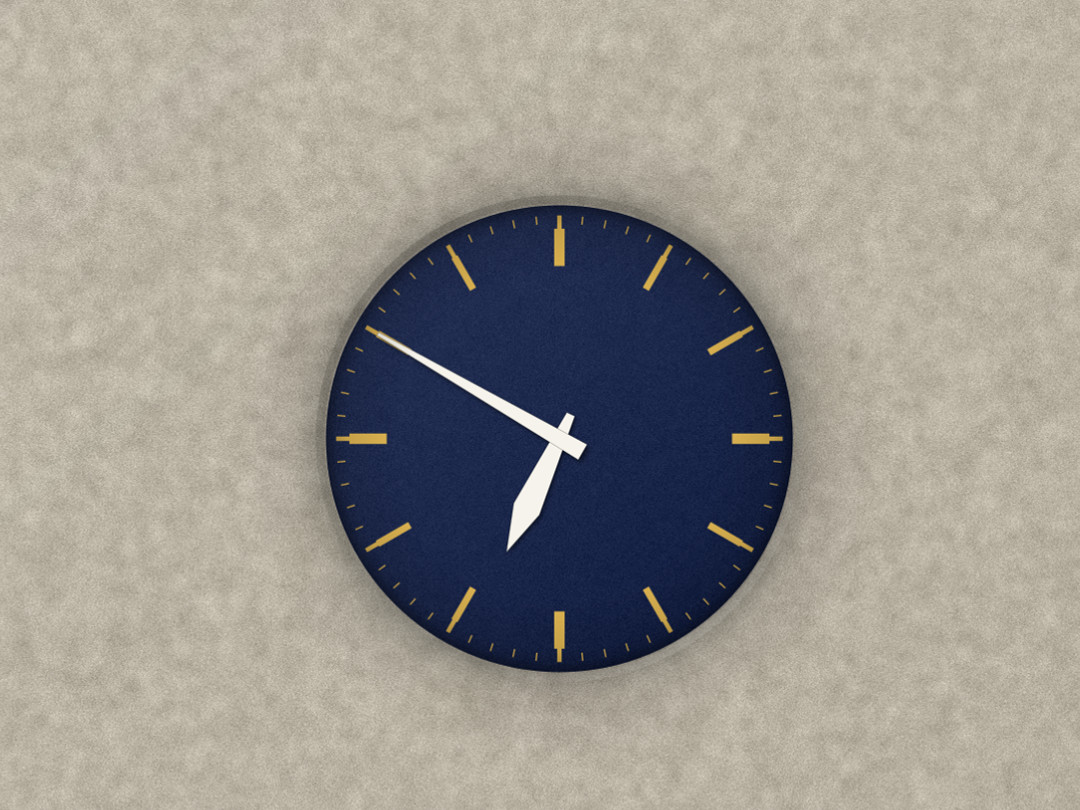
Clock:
h=6 m=50
